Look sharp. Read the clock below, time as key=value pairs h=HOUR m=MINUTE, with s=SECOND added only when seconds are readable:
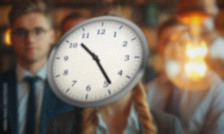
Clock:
h=10 m=24
